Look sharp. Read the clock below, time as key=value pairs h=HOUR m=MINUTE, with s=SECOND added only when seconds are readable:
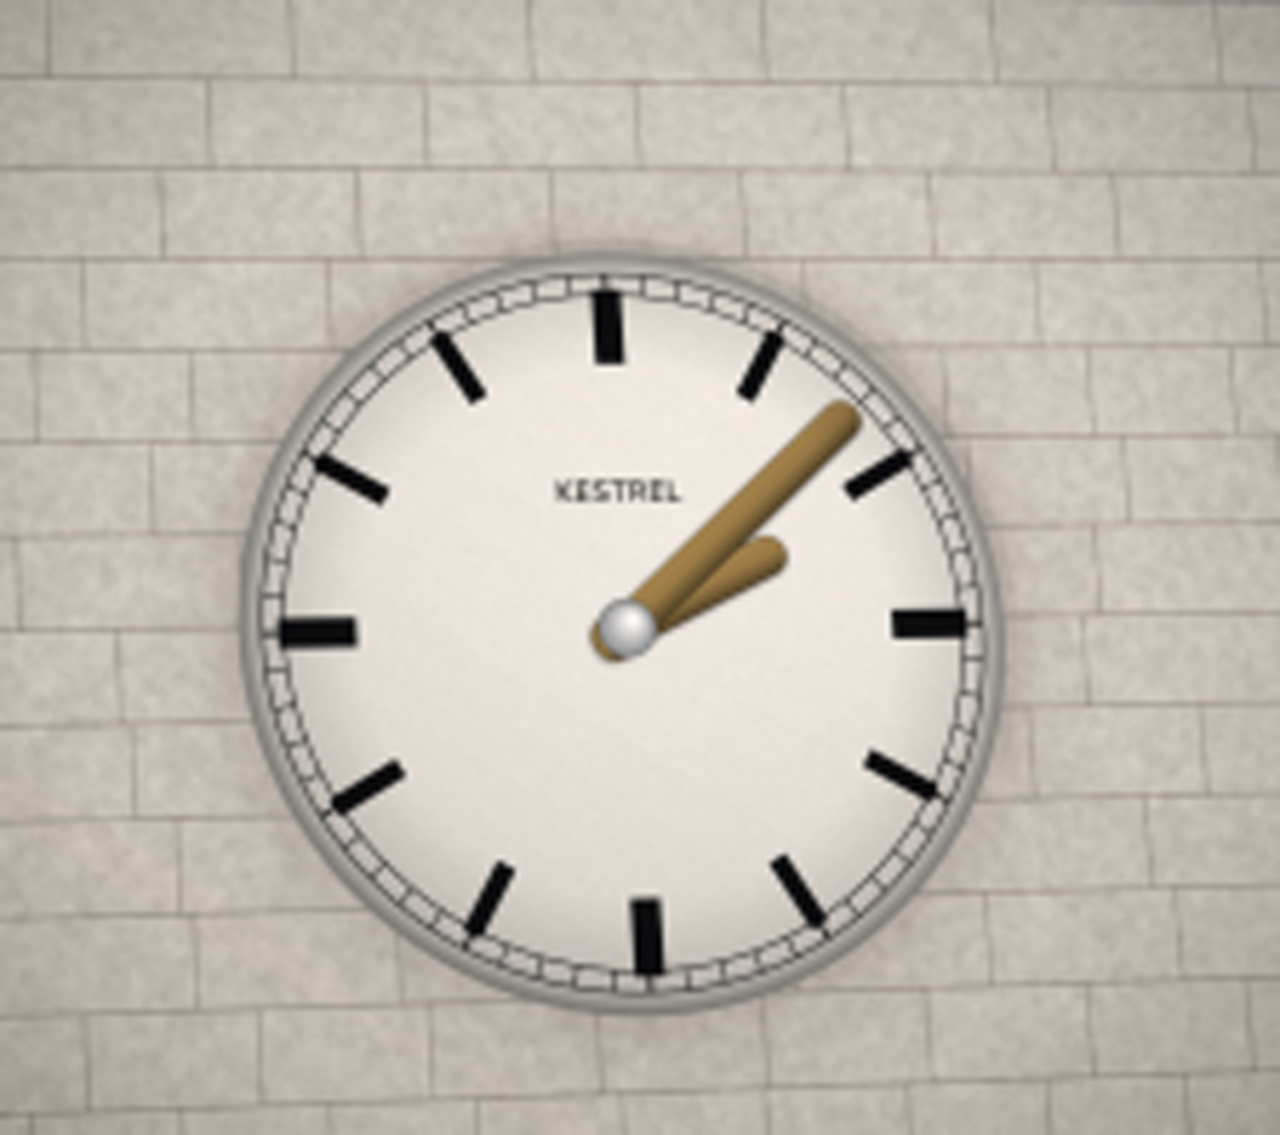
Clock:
h=2 m=8
